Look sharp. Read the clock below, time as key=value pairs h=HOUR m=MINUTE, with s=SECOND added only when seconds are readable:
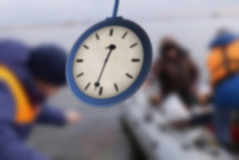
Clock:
h=12 m=32
